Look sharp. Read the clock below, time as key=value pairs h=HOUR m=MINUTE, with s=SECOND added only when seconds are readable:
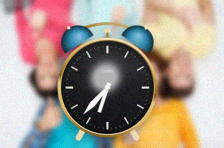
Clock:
h=6 m=37
